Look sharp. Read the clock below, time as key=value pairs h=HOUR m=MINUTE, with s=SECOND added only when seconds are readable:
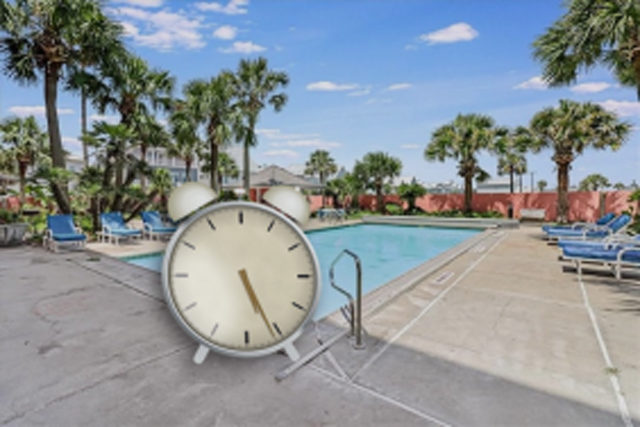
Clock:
h=5 m=26
